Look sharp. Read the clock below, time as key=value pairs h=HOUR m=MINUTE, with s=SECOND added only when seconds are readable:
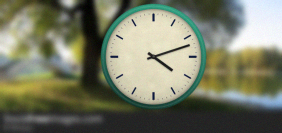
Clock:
h=4 m=12
